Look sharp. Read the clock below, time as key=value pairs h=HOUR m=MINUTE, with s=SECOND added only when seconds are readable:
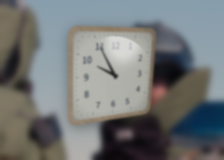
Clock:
h=9 m=55
